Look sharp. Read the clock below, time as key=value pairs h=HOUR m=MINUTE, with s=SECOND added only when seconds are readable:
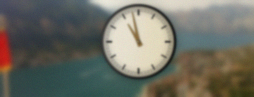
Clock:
h=10 m=58
